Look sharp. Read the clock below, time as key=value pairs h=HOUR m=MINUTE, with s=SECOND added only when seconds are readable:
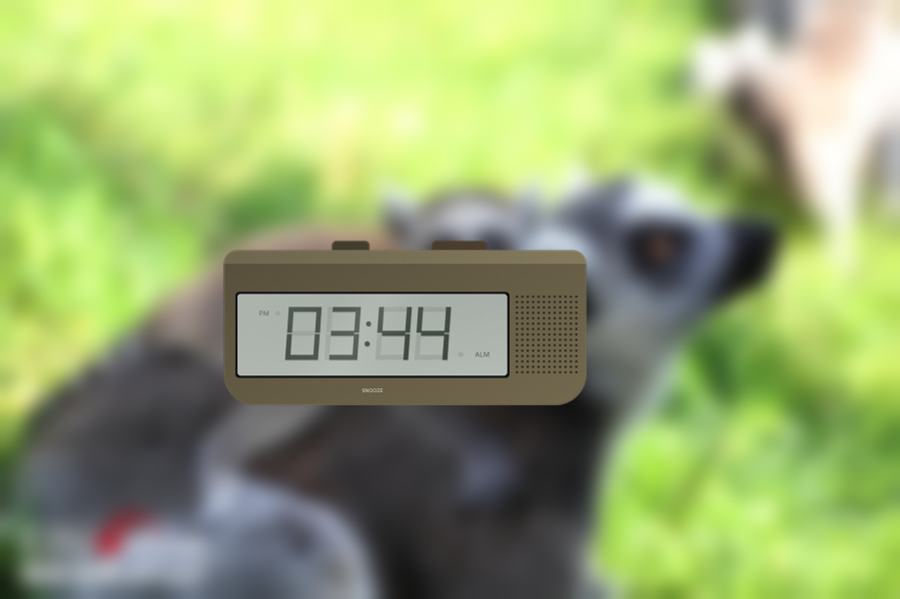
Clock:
h=3 m=44
